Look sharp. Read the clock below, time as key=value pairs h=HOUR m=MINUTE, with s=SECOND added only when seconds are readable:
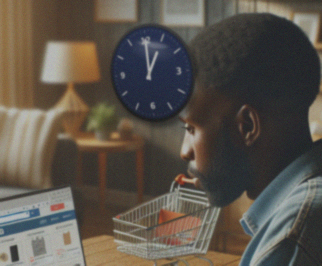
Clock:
h=1 m=0
